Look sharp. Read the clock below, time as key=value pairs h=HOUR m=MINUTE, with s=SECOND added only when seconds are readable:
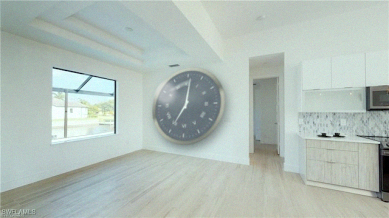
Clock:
h=7 m=1
